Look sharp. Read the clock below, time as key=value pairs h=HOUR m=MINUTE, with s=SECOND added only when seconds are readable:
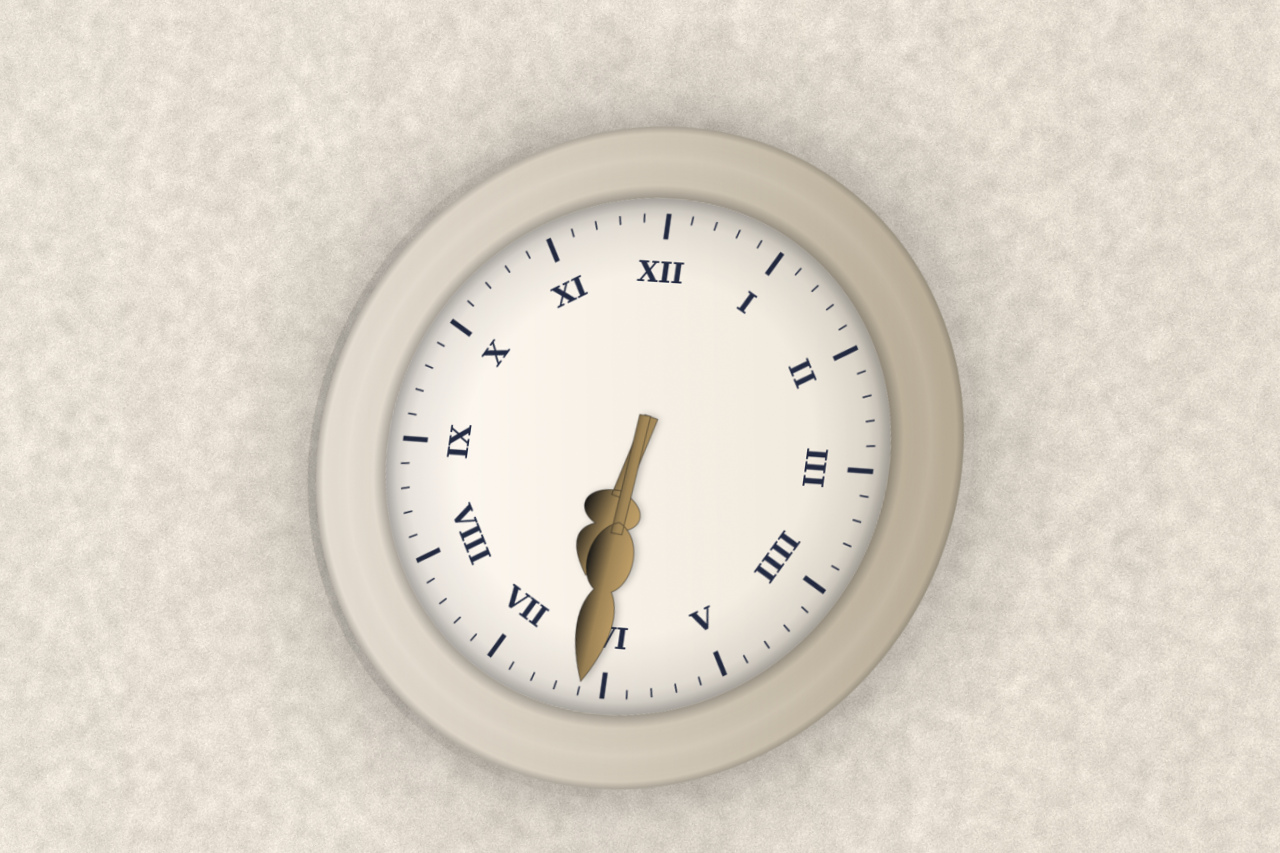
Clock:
h=6 m=31
